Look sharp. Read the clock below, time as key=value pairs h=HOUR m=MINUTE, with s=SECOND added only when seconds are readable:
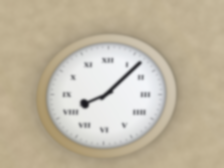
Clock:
h=8 m=7
